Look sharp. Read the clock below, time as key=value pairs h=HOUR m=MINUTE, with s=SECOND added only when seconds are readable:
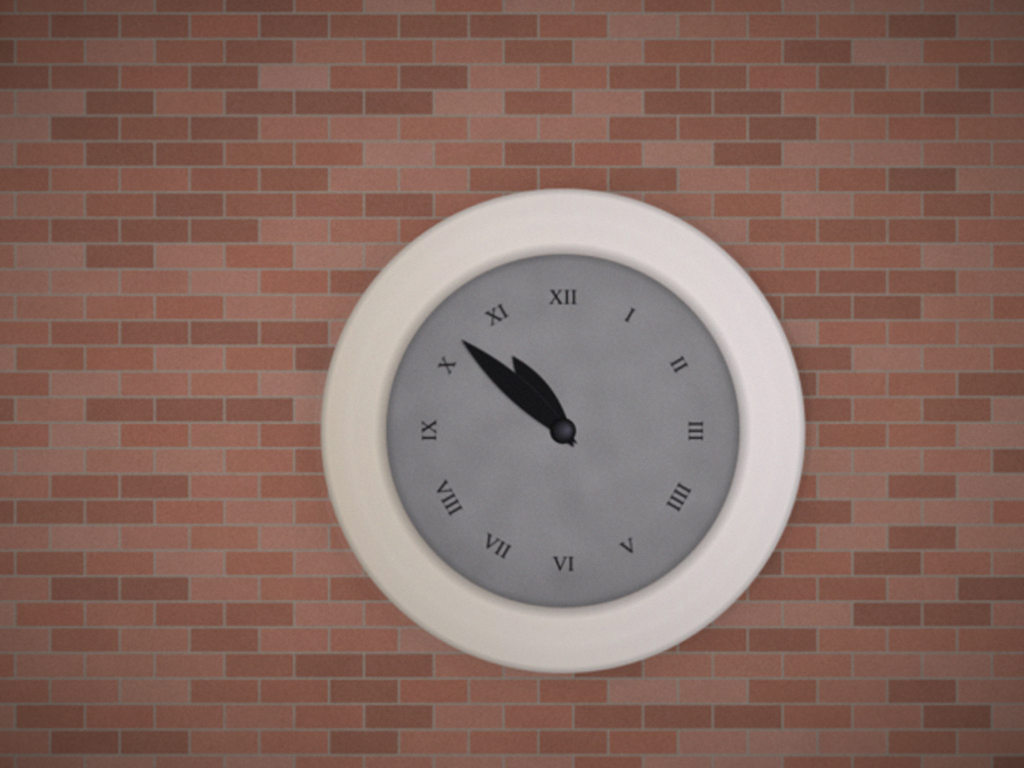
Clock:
h=10 m=52
